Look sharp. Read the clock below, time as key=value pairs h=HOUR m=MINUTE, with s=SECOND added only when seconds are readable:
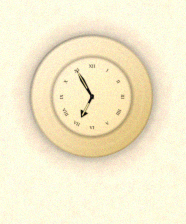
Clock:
h=6 m=55
